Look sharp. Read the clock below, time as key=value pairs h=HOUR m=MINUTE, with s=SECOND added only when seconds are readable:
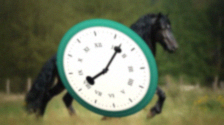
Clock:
h=8 m=7
